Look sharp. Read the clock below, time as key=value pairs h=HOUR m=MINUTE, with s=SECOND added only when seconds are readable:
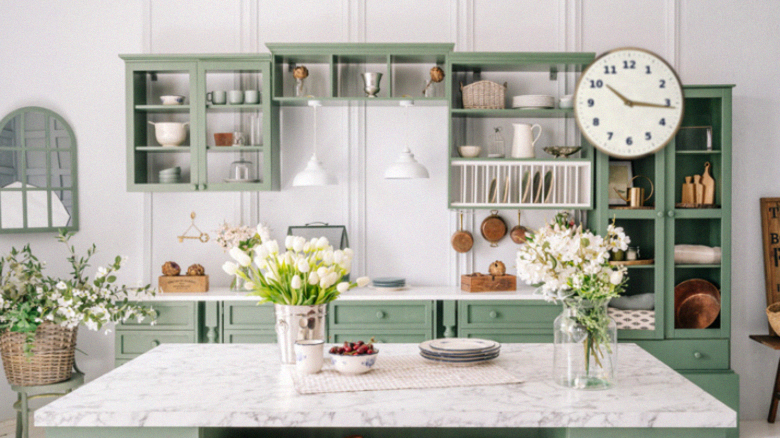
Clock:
h=10 m=16
